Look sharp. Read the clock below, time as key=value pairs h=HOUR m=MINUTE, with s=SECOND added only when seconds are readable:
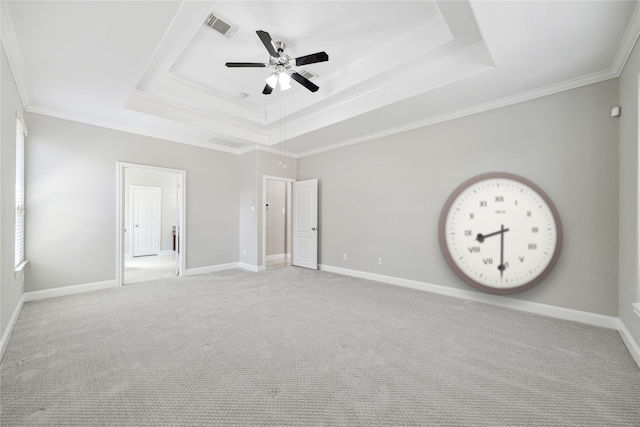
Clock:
h=8 m=31
